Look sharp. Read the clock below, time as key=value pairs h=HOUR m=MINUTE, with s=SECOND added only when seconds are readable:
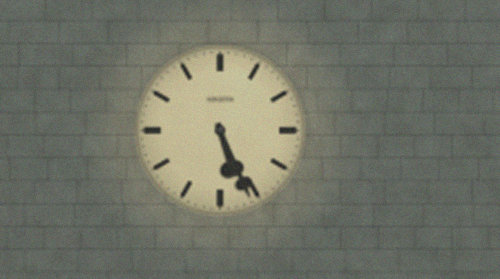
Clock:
h=5 m=26
